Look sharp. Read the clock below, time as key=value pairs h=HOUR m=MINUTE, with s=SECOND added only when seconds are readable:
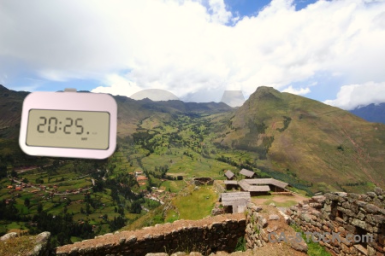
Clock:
h=20 m=25
